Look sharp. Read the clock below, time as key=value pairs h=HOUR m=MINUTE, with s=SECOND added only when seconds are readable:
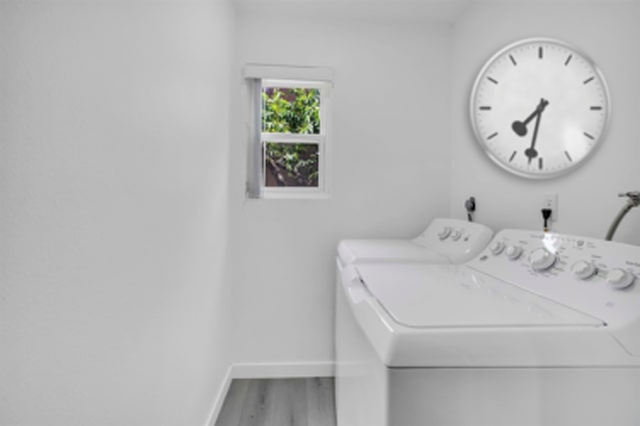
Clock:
h=7 m=32
